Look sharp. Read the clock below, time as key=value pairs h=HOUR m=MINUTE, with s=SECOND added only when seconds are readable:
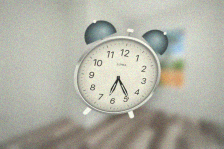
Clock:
h=6 m=24
